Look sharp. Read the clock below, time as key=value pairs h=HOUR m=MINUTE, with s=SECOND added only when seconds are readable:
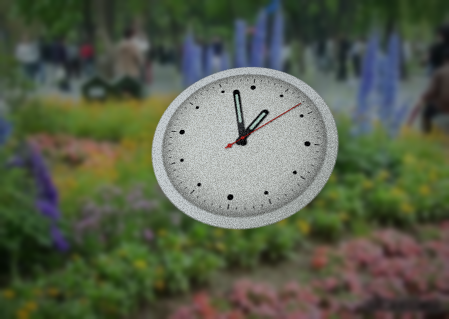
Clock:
h=12 m=57 s=8
